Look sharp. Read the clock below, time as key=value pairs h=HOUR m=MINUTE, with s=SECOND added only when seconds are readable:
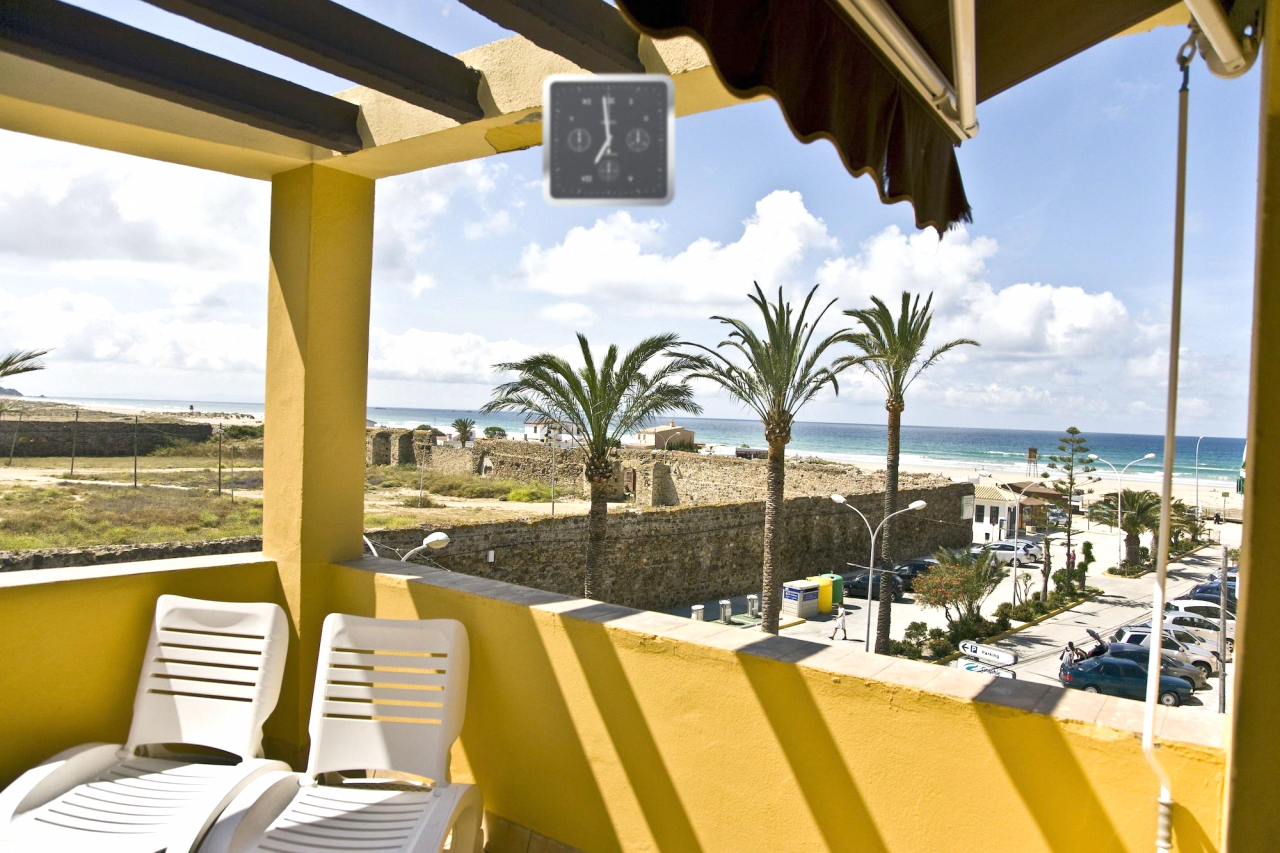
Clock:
h=6 m=59
